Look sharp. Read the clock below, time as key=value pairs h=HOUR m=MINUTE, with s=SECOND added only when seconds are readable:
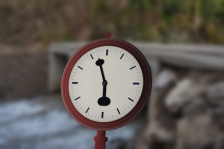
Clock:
h=5 m=57
